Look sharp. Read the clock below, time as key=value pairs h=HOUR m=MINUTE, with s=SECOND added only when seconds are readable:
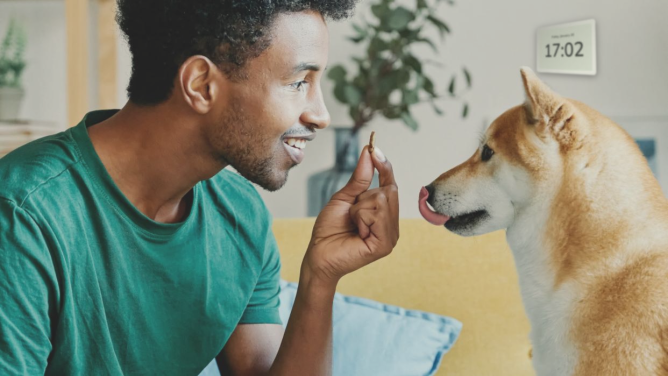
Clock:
h=17 m=2
